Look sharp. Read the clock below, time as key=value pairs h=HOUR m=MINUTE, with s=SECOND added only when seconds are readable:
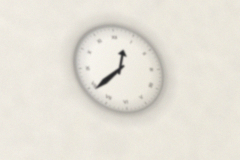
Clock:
h=12 m=39
